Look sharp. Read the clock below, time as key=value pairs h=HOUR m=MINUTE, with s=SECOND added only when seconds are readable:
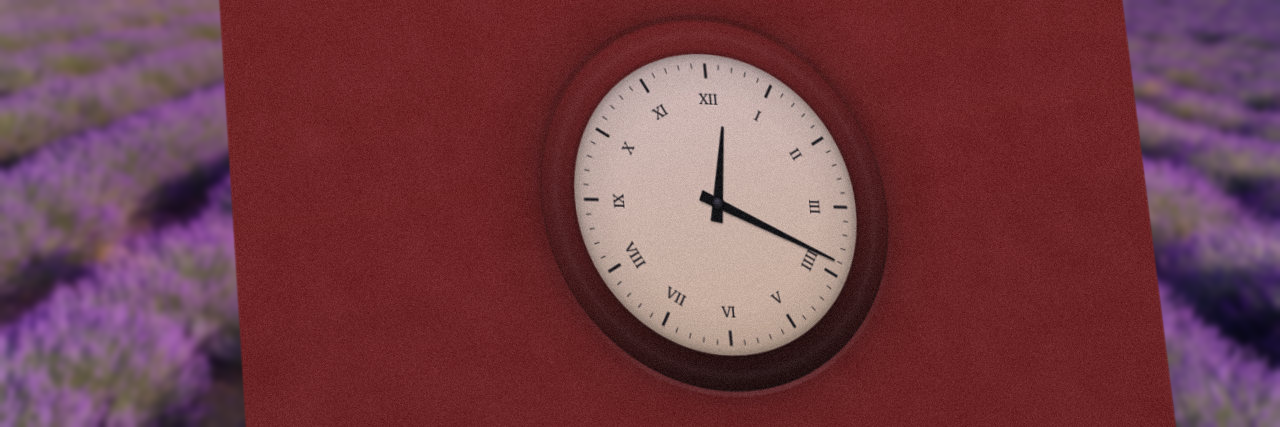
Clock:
h=12 m=19
